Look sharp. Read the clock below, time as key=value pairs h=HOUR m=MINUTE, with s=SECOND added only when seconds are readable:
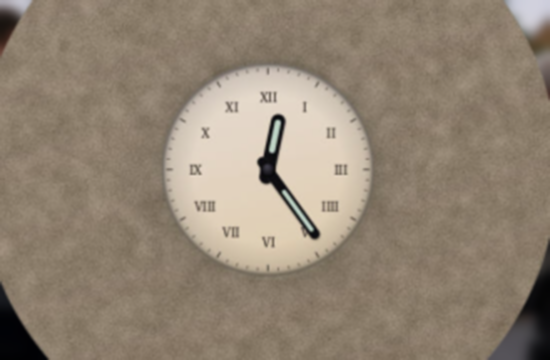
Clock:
h=12 m=24
